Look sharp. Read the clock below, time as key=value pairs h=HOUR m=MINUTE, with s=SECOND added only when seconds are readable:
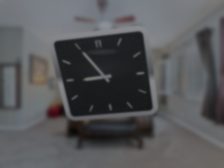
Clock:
h=8 m=55
